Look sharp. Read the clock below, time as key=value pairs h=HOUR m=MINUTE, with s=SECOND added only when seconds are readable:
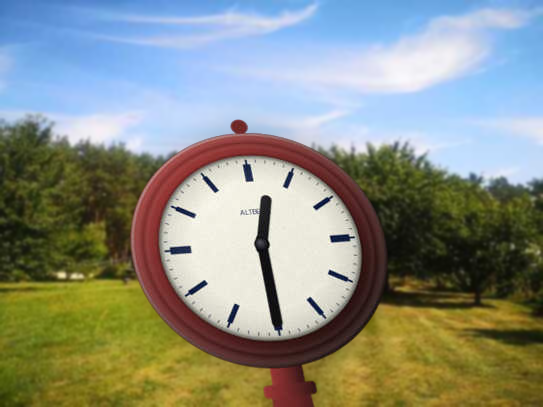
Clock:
h=12 m=30
